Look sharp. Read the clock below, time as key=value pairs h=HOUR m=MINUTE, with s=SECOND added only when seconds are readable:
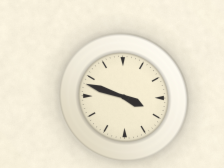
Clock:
h=3 m=48
